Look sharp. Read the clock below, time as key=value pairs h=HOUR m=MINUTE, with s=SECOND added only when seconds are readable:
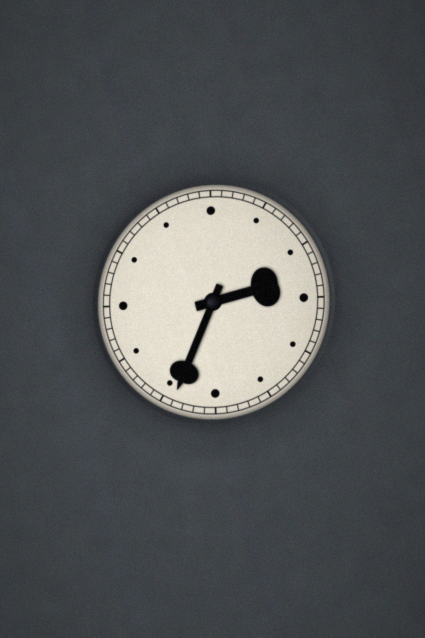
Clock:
h=2 m=34
